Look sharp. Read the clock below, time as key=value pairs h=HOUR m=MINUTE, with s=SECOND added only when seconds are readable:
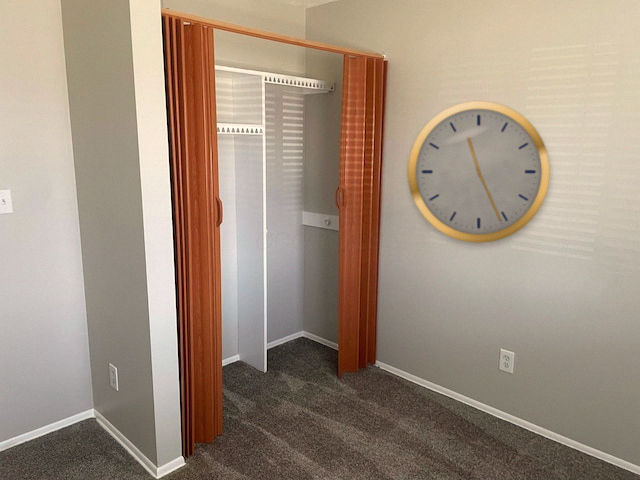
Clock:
h=11 m=26
